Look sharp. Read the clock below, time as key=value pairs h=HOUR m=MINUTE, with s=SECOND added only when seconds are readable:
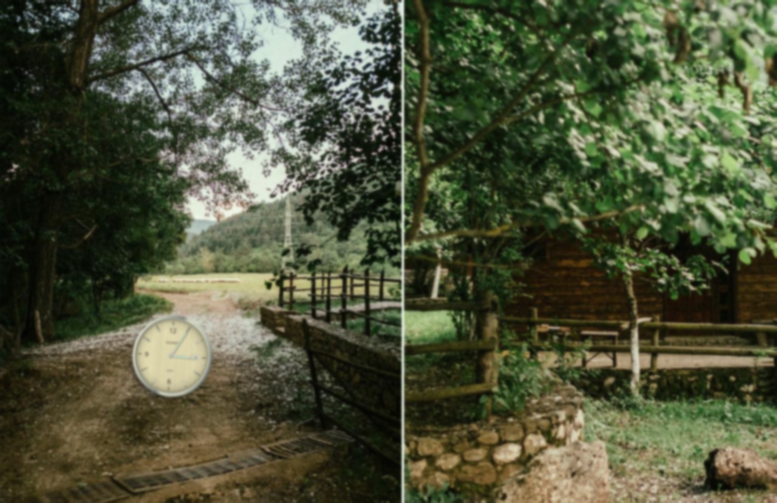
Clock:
h=3 m=5
